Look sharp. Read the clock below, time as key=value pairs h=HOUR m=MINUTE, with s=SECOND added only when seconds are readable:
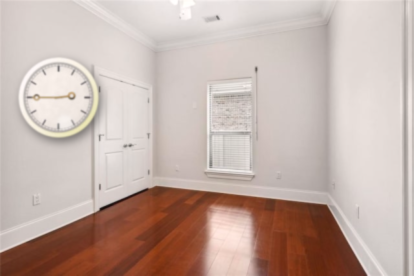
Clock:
h=2 m=45
